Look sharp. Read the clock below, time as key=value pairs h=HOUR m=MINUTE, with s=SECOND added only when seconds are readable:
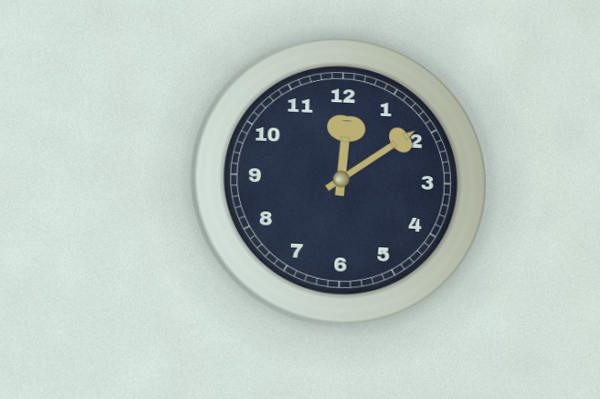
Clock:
h=12 m=9
